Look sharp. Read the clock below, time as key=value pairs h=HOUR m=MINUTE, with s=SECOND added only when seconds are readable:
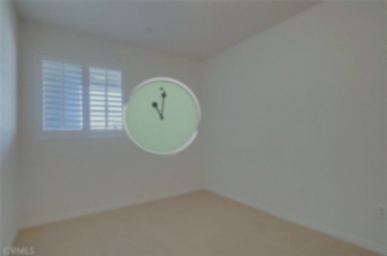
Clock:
h=11 m=1
